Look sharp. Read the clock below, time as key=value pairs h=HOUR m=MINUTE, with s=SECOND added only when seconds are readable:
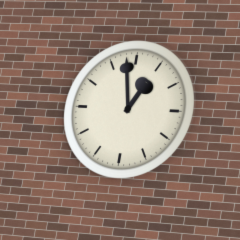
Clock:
h=12 m=58
